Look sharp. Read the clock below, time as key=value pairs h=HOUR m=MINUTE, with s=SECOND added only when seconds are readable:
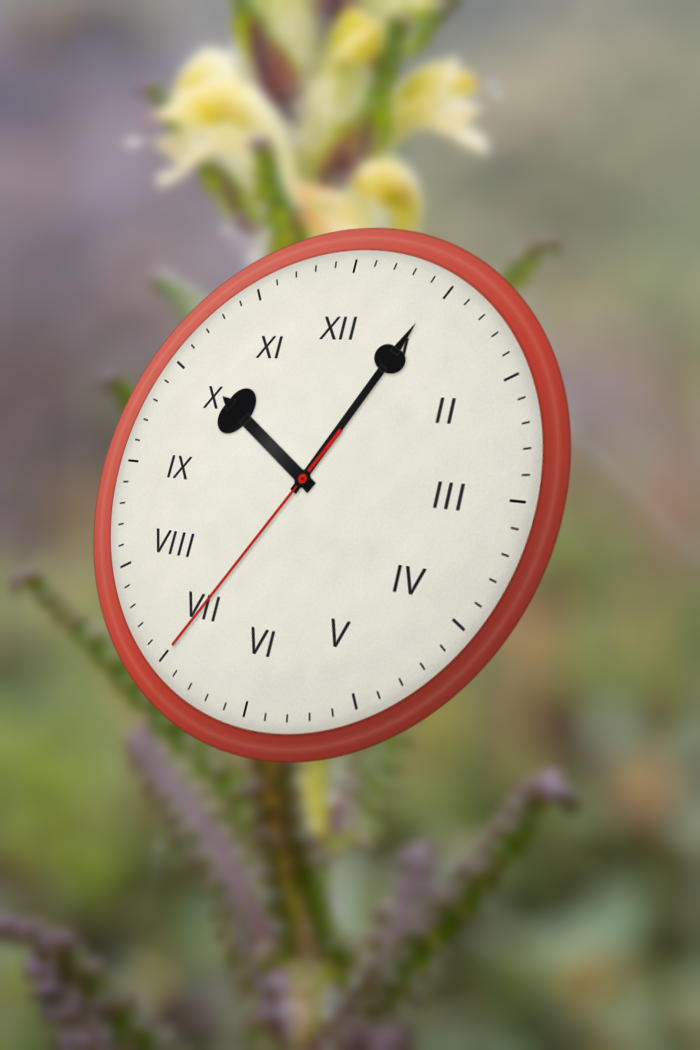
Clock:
h=10 m=4 s=35
